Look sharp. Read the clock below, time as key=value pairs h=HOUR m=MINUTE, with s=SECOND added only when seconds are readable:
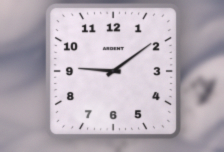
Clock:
h=9 m=9
